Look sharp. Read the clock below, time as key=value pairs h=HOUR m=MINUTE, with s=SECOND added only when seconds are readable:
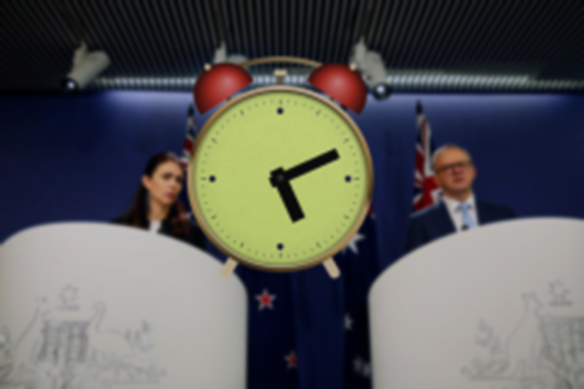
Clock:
h=5 m=11
